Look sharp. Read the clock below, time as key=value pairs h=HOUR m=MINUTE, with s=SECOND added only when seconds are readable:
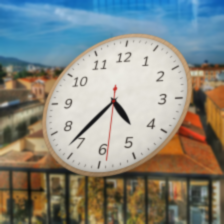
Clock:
h=4 m=36 s=29
